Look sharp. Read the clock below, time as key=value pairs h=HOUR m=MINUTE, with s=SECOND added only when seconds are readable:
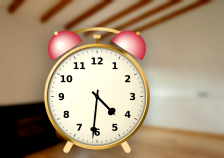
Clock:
h=4 m=31
